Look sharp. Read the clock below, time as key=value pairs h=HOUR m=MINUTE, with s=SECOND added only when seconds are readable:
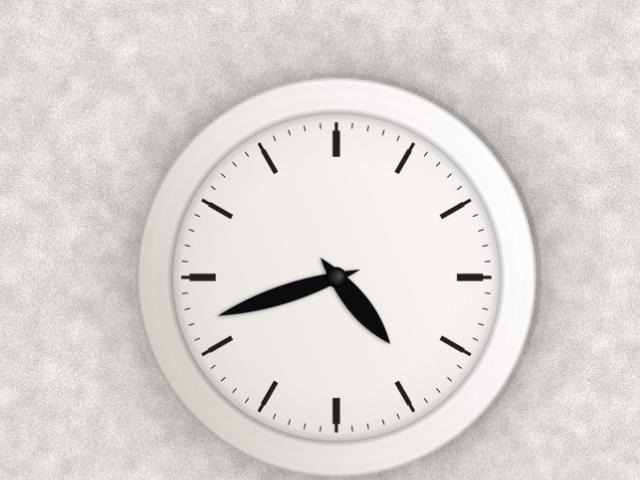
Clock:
h=4 m=42
